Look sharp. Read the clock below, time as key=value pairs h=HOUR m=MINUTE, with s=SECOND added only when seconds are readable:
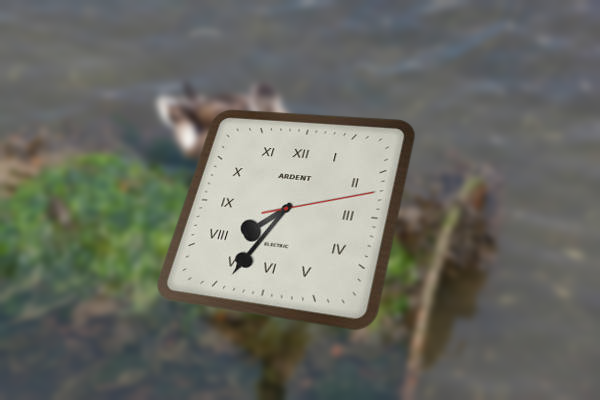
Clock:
h=7 m=34 s=12
